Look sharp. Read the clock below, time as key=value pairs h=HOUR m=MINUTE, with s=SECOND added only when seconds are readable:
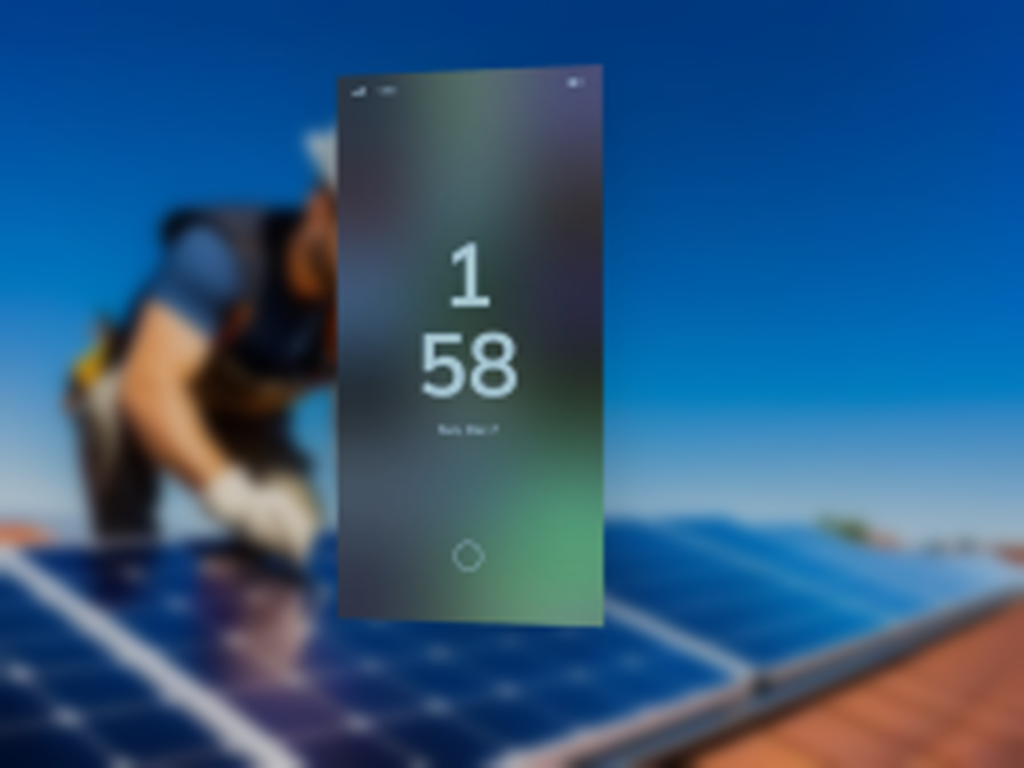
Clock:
h=1 m=58
